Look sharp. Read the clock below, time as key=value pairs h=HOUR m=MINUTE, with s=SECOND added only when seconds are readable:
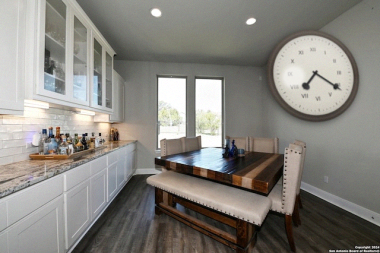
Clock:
h=7 m=21
